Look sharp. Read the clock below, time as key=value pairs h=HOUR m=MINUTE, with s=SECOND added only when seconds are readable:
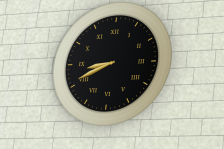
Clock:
h=8 m=41
